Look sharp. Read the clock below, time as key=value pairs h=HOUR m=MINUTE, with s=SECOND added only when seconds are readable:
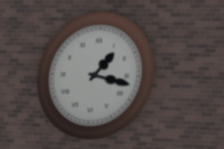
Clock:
h=1 m=17
